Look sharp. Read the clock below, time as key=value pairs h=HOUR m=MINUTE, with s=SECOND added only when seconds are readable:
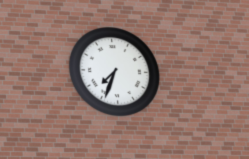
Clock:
h=7 m=34
